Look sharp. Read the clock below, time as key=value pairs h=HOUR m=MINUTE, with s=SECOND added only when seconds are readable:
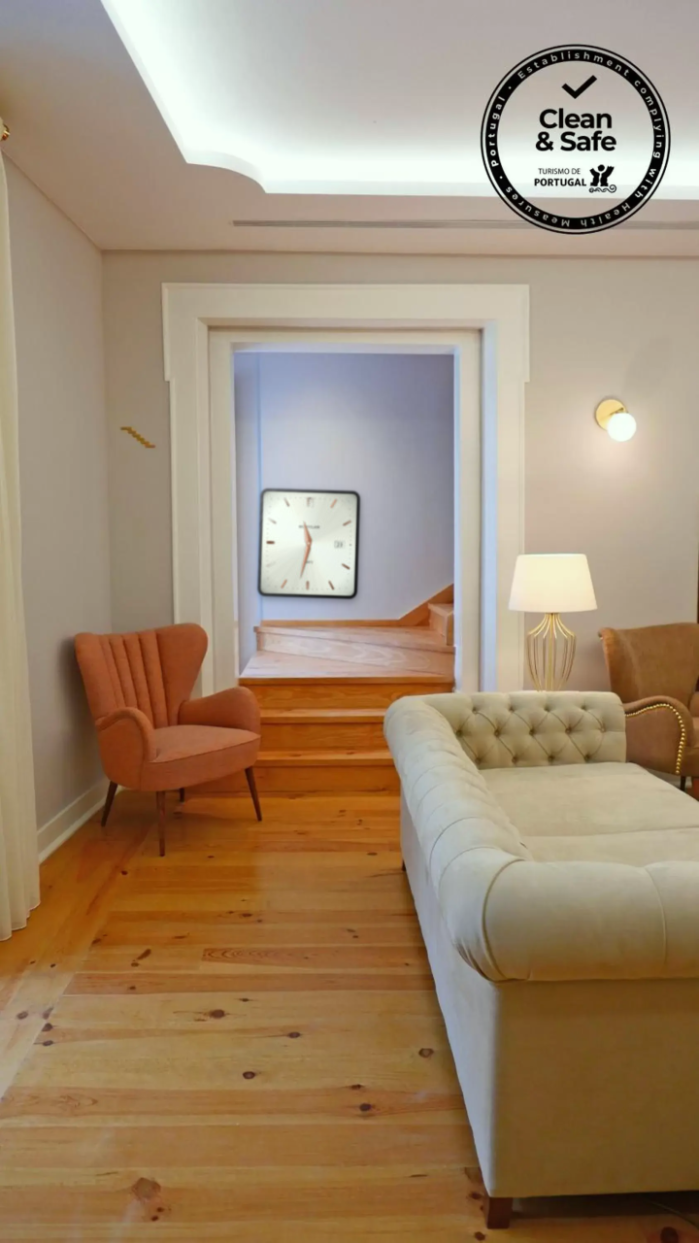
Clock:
h=11 m=32
